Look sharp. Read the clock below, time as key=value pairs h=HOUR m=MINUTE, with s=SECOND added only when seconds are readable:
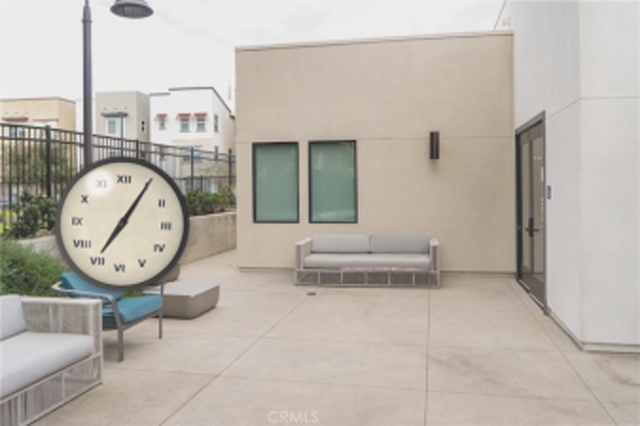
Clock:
h=7 m=5
